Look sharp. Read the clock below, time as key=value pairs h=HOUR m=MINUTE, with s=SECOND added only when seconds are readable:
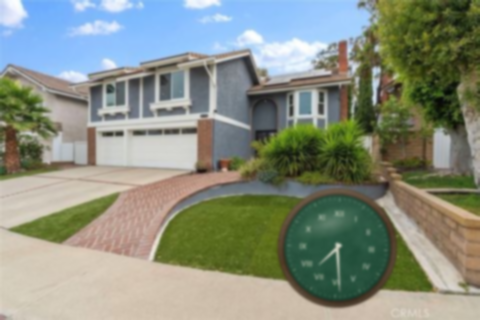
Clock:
h=7 m=29
